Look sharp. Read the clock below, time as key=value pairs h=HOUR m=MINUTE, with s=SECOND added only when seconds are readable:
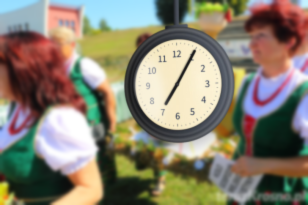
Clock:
h=7 m=5
